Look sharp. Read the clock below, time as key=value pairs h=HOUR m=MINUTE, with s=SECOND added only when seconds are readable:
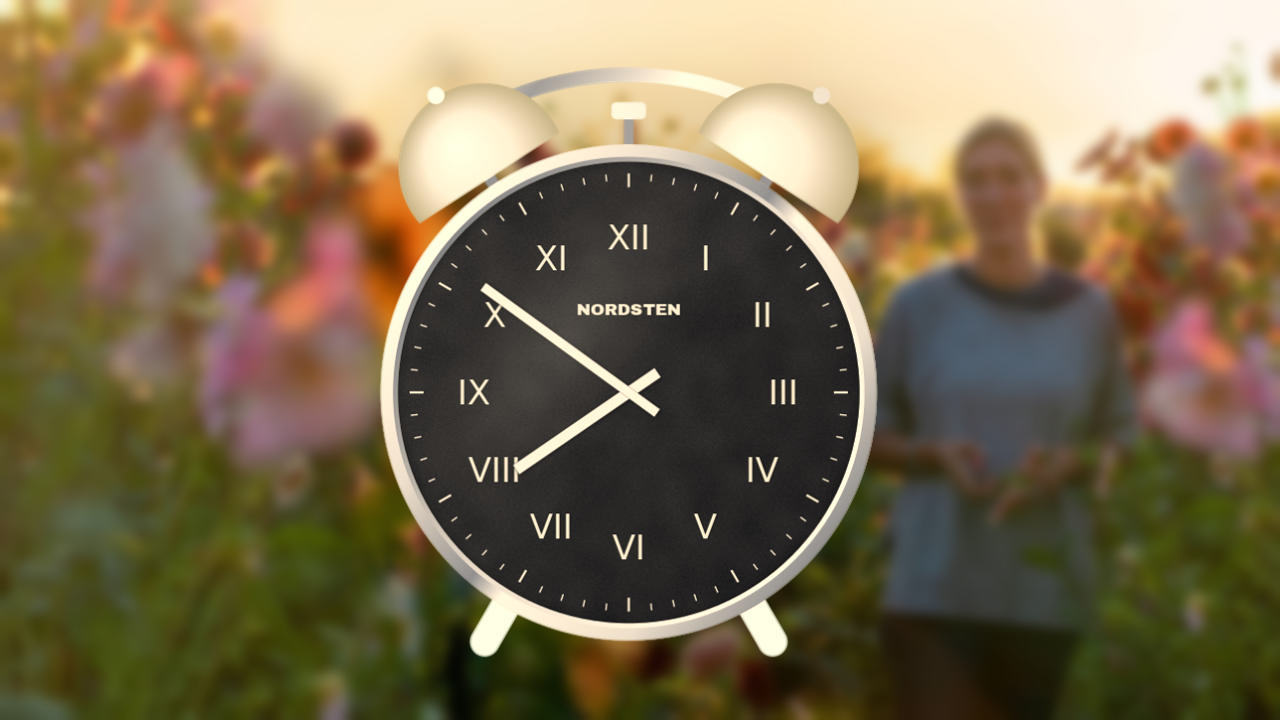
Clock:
h=7 m=51
